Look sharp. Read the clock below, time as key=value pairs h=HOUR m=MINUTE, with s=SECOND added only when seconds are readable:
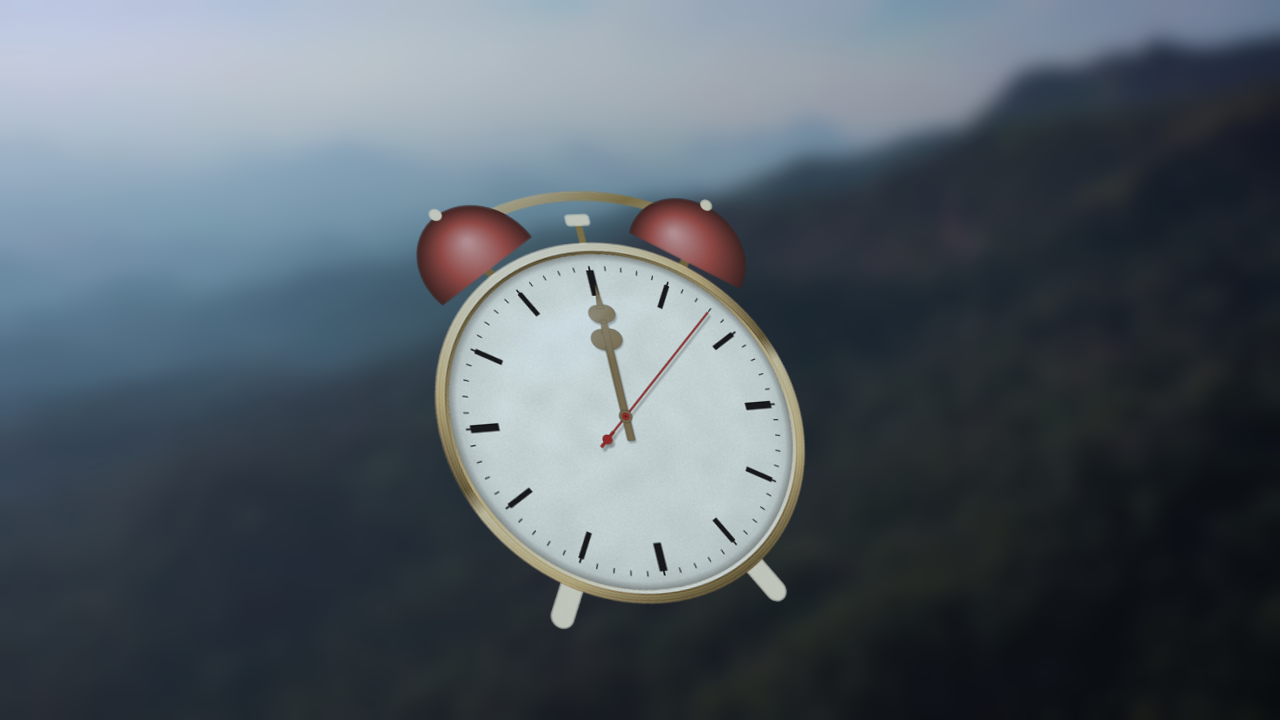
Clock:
h=12 m=0 s=8
